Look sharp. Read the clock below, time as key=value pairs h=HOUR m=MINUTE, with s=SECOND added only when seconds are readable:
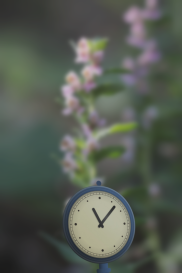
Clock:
h=11 m=7
